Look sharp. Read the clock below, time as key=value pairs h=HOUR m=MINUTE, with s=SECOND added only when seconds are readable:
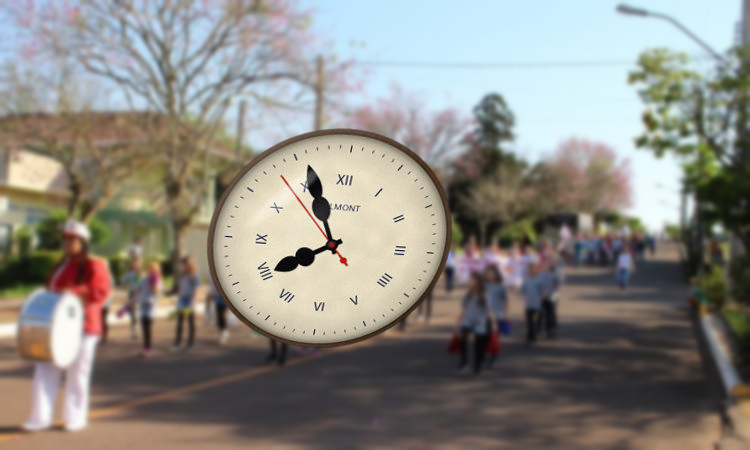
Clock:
h=7 m=55 s=53
